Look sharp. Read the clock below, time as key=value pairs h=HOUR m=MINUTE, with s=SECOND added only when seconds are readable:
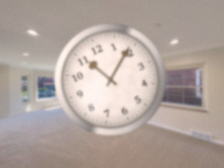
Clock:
h=11 m=9
